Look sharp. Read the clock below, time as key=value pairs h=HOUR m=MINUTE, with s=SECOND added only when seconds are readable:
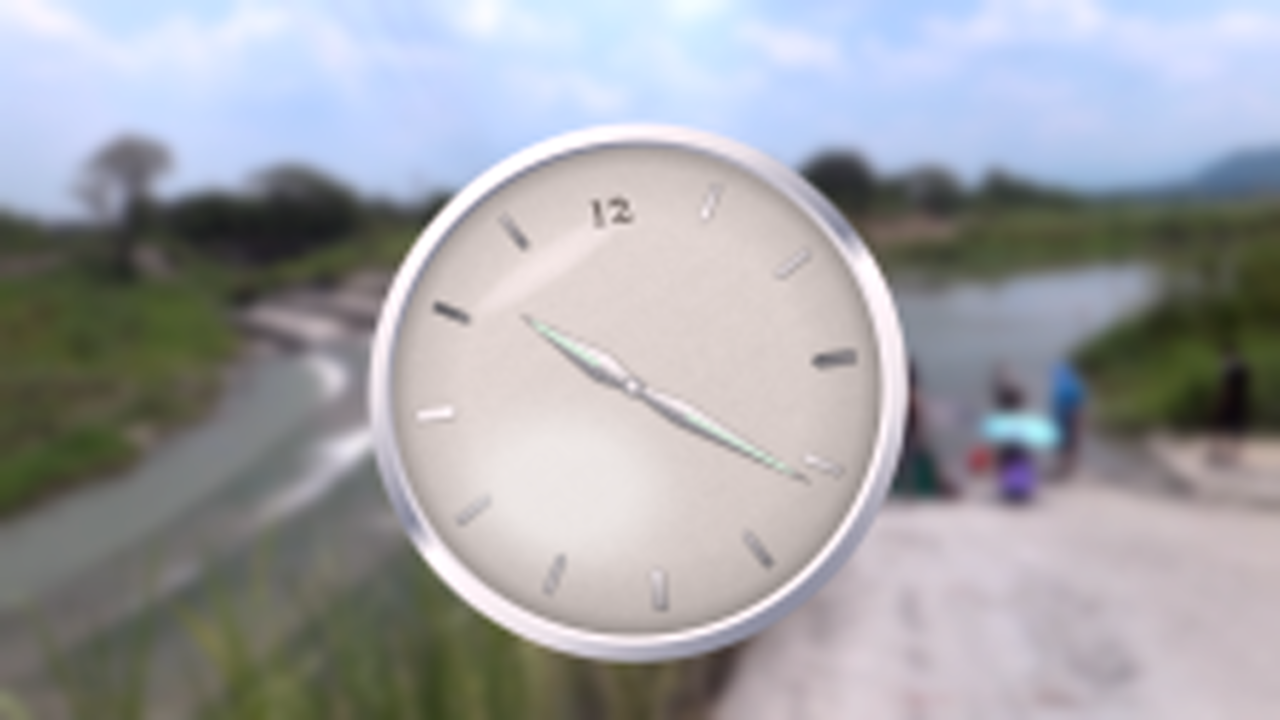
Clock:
h=10 m=21
